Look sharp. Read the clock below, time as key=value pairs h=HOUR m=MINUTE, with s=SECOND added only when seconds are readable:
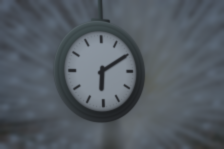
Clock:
h=6 m=10
